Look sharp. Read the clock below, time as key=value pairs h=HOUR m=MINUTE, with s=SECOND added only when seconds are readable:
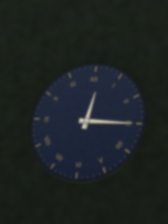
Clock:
h=12 m=15
